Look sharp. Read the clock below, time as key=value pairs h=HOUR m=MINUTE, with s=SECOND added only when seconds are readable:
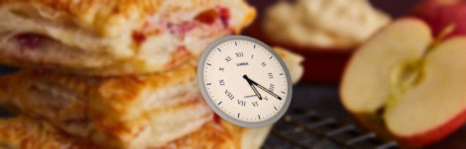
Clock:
h=5 m=22
